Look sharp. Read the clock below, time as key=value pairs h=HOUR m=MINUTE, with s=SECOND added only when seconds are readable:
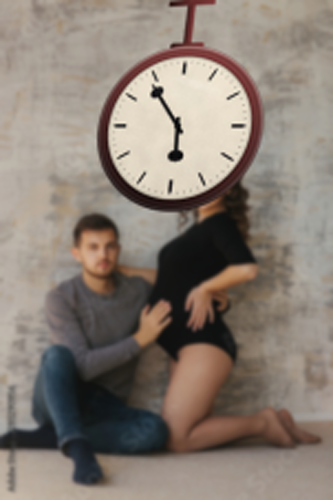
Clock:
h=5 m=54
